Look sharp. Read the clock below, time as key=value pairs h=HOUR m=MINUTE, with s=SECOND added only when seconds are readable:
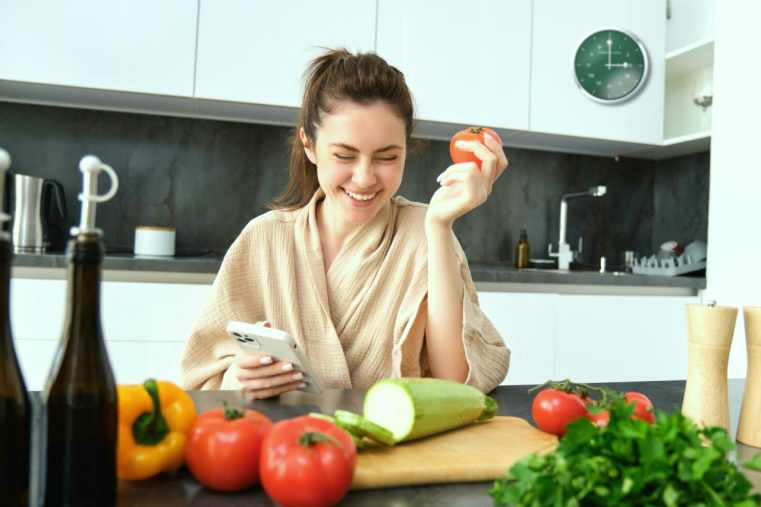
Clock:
h=3 m=0
